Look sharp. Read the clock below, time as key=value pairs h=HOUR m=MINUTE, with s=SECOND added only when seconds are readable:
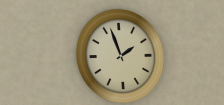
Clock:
h=1 m=57
